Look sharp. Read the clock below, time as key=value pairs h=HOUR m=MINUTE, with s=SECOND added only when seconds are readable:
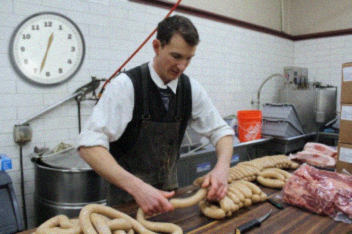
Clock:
h=12 m=33
